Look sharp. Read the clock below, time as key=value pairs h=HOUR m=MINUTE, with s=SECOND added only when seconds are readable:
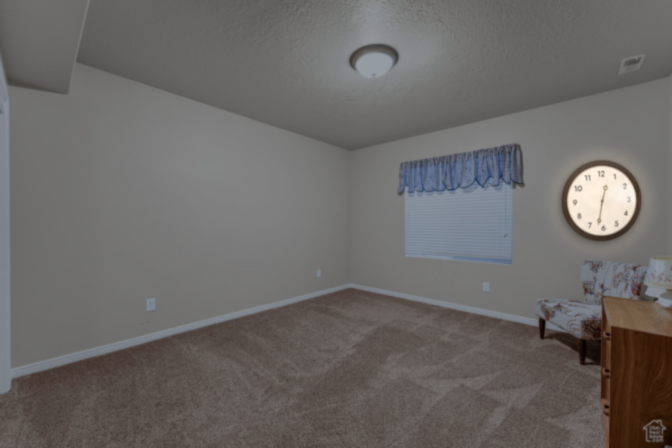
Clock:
h=12 m=32
